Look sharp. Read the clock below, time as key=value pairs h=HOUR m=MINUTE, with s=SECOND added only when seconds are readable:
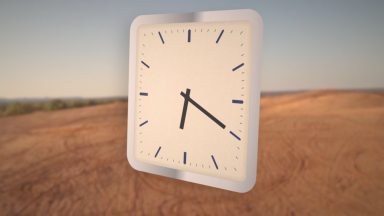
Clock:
h=6 m=20
